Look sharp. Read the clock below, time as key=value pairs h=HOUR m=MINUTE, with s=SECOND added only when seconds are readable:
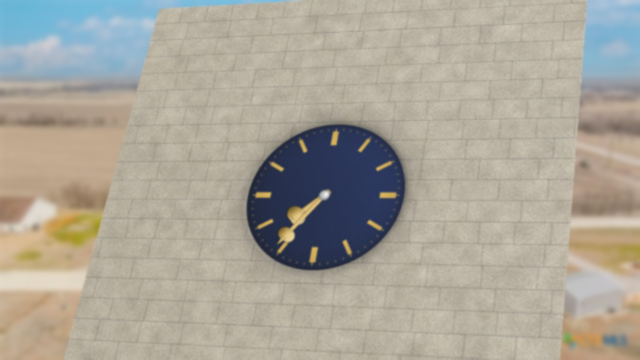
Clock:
h=7 m=36
